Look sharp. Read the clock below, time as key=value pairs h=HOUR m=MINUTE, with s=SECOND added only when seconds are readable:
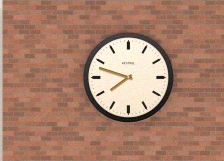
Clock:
h=7 m=48
